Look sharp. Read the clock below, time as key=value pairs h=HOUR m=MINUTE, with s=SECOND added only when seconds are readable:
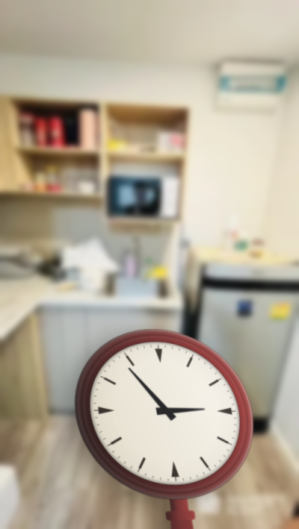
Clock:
h=2 m=54
